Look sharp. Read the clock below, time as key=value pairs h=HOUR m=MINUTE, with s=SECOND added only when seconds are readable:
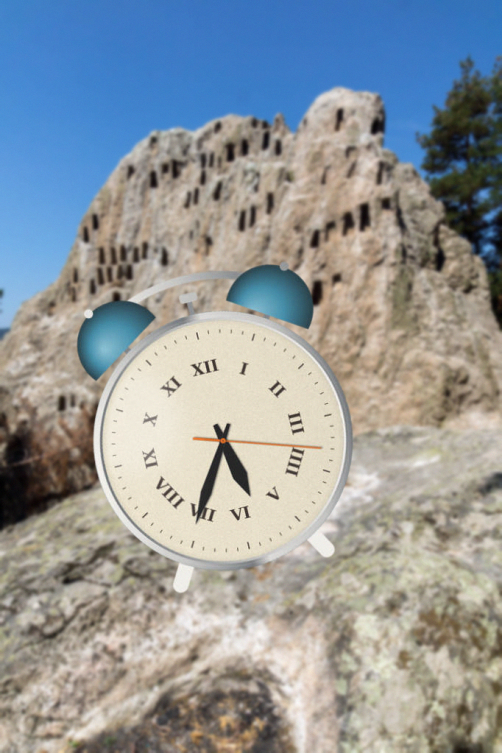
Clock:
h=5 m=35 s=18
